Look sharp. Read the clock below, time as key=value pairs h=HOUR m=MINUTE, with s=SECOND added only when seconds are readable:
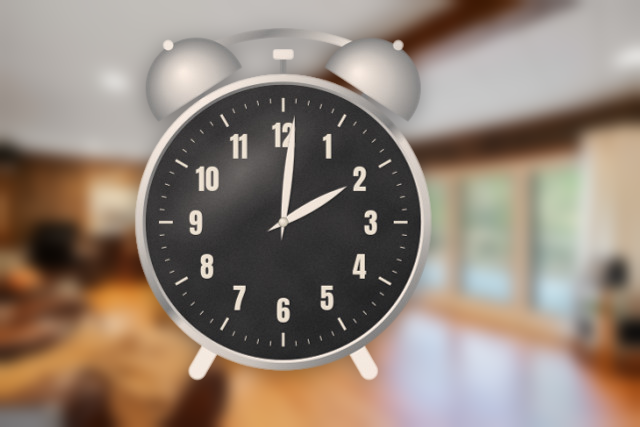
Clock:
h=2 m=1
